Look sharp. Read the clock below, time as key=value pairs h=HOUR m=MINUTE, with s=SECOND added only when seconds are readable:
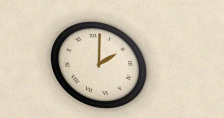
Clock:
h=2 m=2
